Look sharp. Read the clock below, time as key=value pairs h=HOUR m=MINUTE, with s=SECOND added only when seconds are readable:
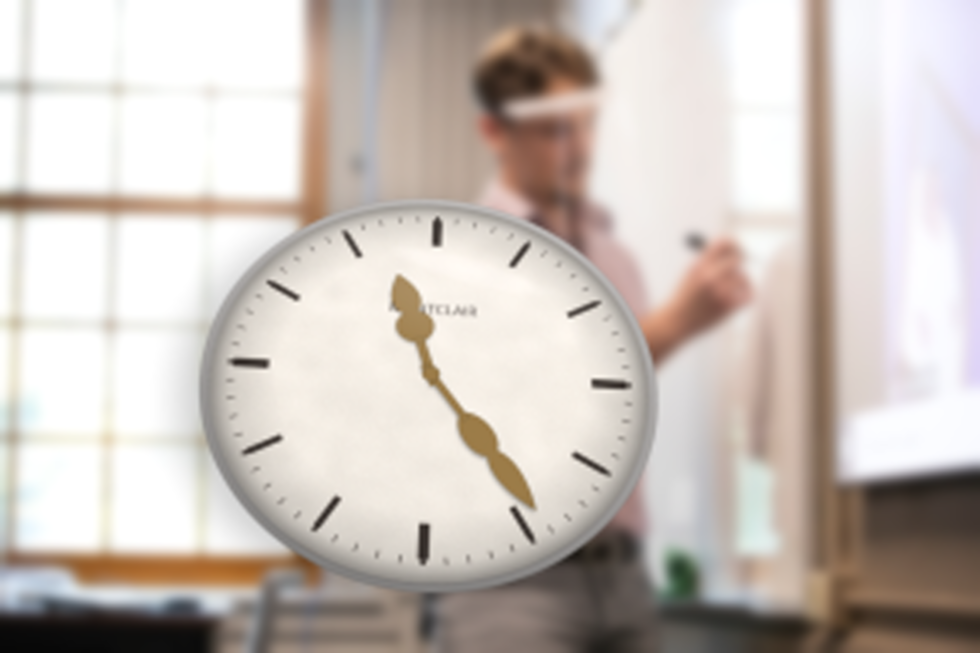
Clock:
h=11 m=24
